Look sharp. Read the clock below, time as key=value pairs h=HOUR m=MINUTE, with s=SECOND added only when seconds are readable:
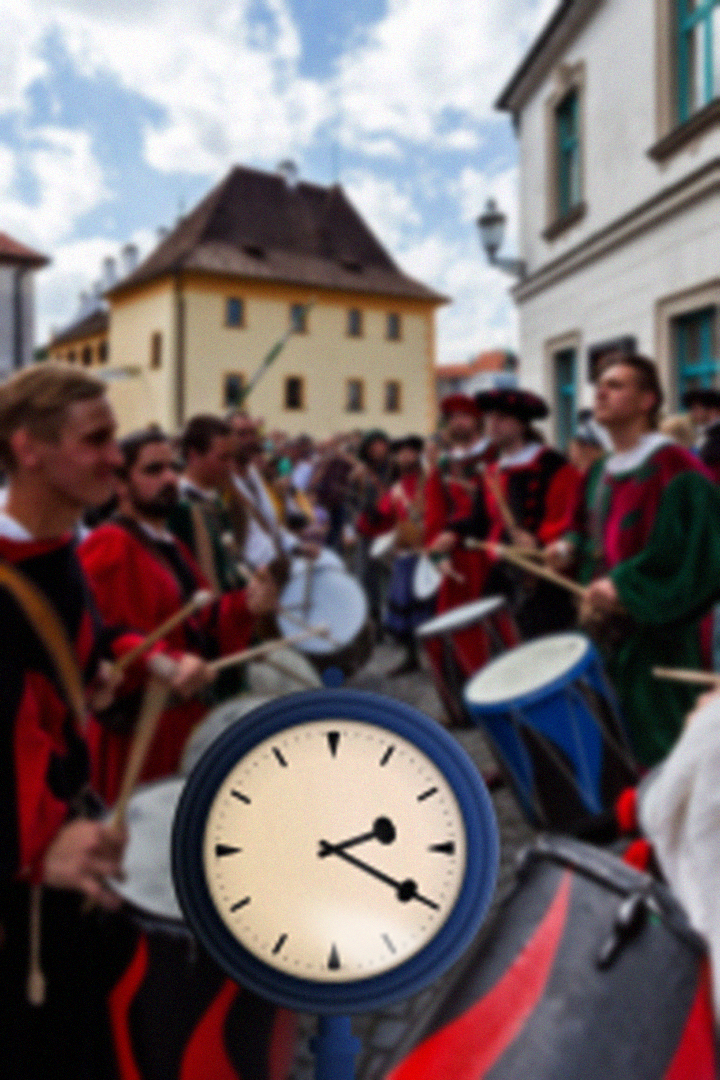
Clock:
h=2 m=20
